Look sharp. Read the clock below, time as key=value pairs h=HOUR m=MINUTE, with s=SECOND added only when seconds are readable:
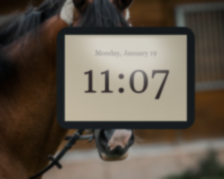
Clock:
h=11 m=7
